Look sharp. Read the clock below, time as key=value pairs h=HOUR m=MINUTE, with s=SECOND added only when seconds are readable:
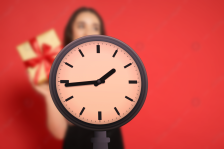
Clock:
h=1 m=44
